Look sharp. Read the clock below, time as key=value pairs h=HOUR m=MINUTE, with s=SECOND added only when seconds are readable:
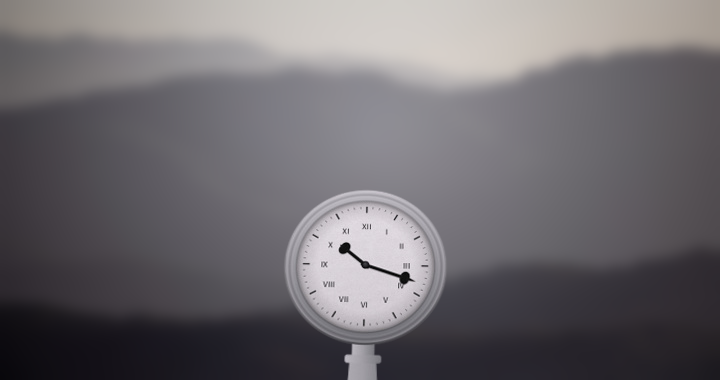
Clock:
h=10 m=18
